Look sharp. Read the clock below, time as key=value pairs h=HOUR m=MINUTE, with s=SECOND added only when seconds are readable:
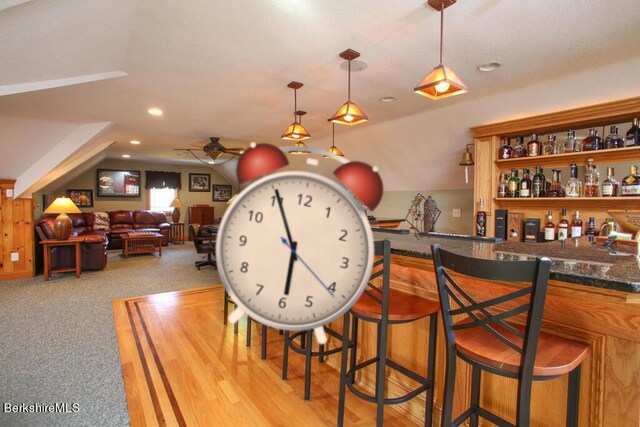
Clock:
h=5 m=55 s=21
